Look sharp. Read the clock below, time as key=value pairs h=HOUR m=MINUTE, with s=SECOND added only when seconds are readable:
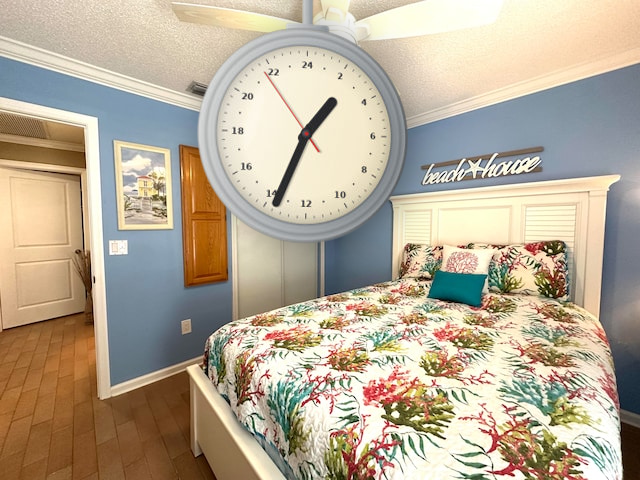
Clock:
h=2 m=33 s=54
